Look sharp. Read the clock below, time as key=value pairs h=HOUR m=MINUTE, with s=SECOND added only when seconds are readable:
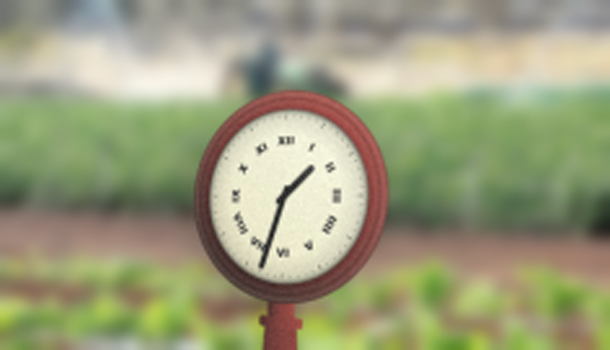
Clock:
h=1 m=33
